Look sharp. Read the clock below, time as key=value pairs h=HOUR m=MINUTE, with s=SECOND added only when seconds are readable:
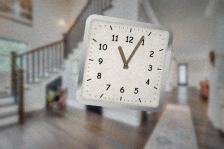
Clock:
h=11 m=4
